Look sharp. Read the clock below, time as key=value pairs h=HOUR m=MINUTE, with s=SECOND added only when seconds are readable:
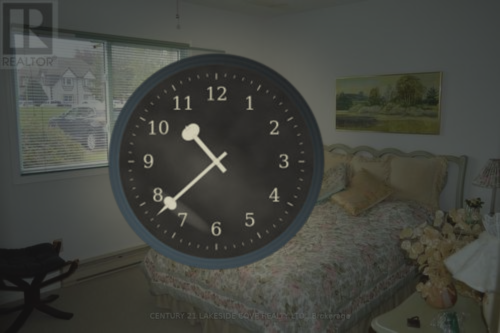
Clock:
h=10 m=38
